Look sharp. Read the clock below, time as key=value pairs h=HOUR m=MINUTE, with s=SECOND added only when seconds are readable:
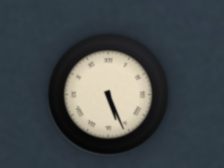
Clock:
h=5 m=26
